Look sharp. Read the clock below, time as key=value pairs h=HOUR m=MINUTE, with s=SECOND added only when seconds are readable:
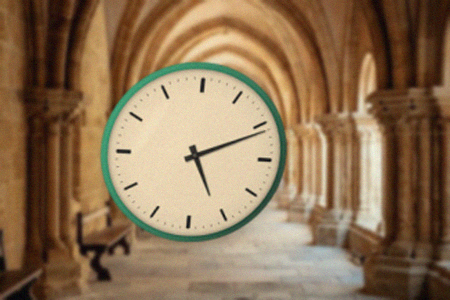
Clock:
h=5 m=11
